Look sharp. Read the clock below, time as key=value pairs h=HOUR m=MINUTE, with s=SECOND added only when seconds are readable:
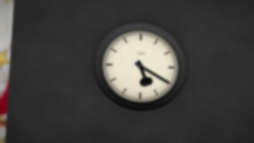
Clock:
h=5 m=20
